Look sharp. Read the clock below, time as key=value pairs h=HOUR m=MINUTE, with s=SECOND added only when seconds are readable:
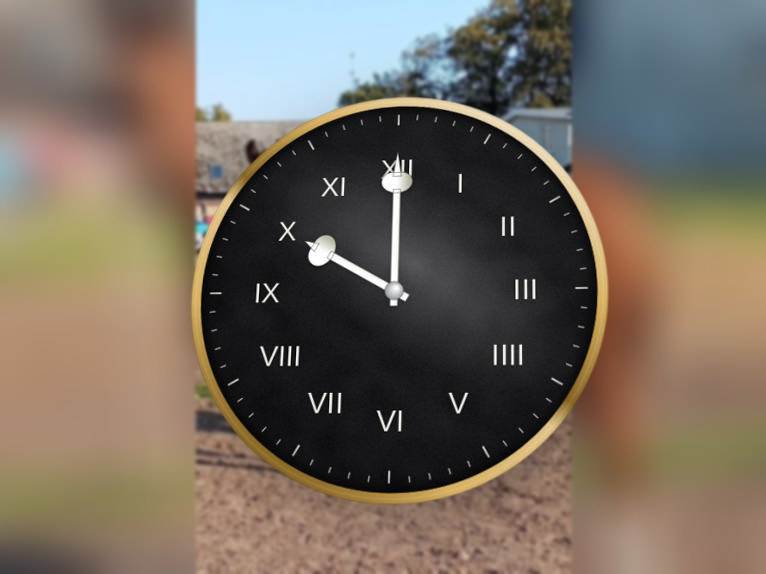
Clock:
h=10 m=0
